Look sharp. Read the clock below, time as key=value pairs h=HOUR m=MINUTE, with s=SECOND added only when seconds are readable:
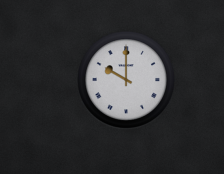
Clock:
h=10 m=0
